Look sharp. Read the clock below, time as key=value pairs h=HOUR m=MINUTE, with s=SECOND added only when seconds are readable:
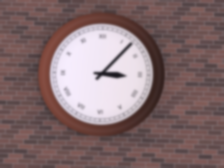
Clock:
h=3 m=7
